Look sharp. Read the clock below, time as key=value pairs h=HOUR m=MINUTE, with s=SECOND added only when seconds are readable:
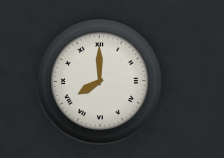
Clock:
h=8 m=0
